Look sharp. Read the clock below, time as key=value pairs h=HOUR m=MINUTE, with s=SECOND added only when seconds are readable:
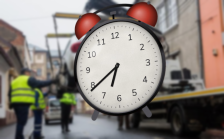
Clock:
h=6 m=39
